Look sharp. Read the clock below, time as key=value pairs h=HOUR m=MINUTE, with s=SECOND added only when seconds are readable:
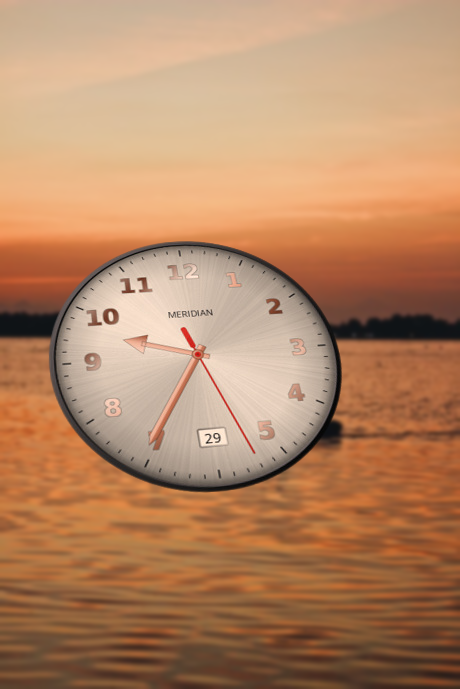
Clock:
h=9 m=35 s=27
